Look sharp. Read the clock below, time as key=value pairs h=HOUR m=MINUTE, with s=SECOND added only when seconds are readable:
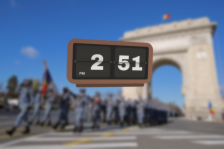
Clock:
h=2 m=51
